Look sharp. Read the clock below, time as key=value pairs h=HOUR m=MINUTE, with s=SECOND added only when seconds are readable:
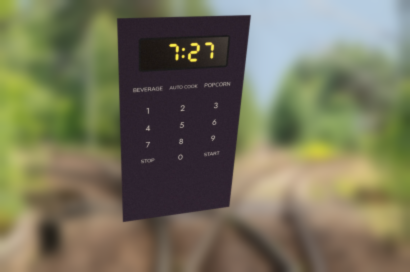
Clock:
h=7 m=27
